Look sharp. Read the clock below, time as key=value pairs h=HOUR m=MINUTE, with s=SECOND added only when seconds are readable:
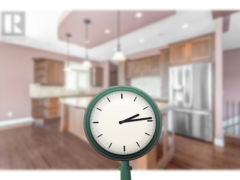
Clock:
h=2 m=14
